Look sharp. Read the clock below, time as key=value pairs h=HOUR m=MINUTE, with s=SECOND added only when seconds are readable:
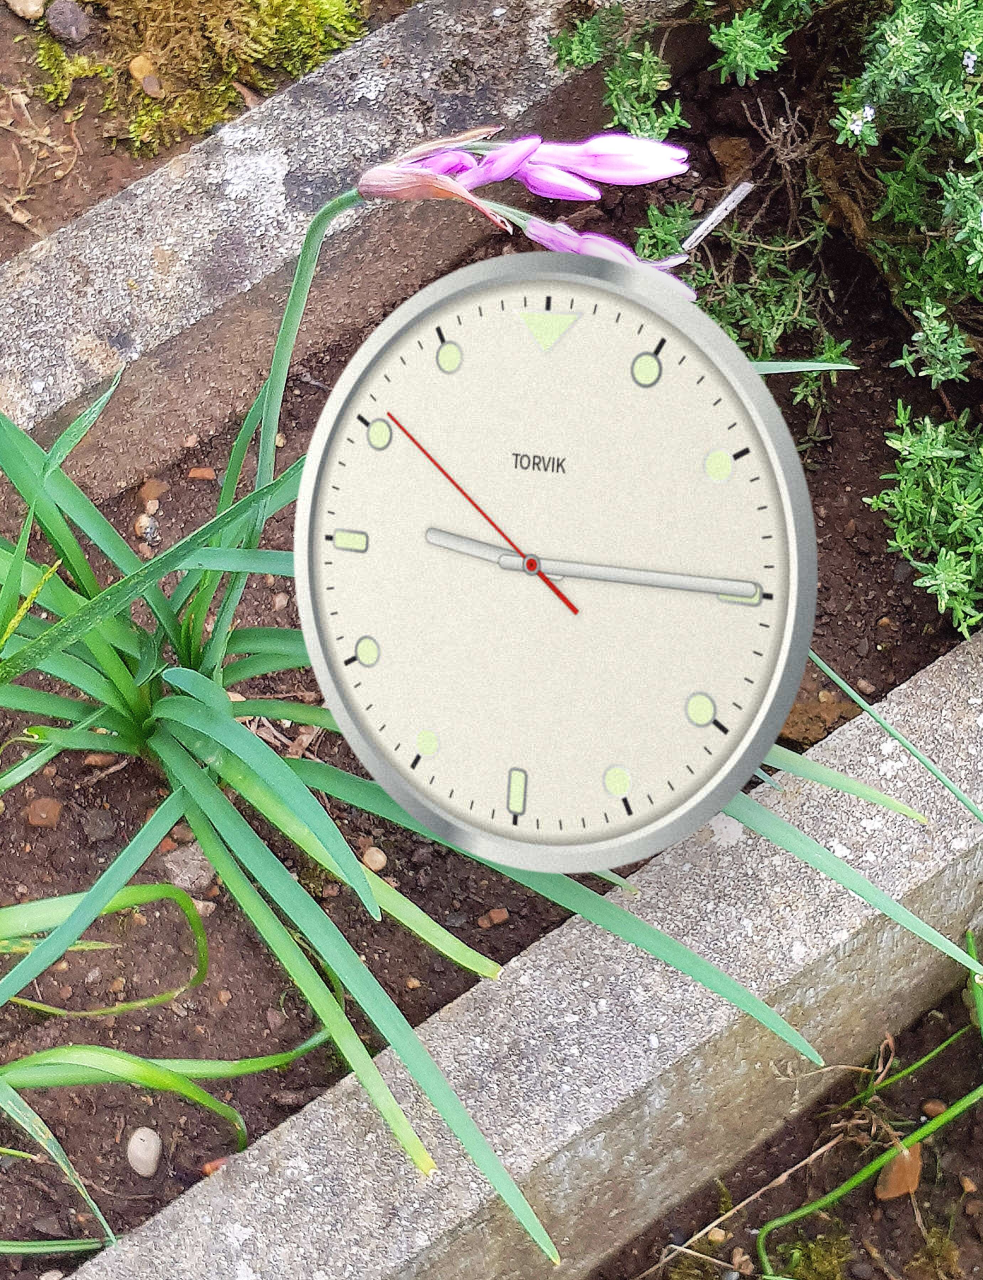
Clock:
h=9 m=14 s=51
